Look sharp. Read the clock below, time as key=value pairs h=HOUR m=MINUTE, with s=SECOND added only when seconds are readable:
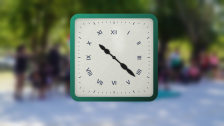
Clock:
h=10 m=22
